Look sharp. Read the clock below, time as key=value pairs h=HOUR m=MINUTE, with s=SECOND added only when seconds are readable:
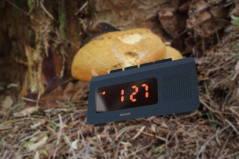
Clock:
h=1 m=27
